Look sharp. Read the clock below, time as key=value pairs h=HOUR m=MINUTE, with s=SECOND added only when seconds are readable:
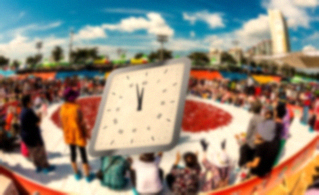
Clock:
h=11 m=57
